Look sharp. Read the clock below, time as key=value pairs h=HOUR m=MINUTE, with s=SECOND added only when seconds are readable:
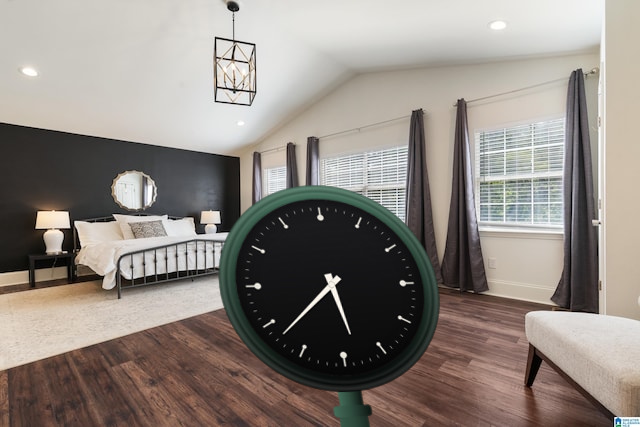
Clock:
h=5 m=38
